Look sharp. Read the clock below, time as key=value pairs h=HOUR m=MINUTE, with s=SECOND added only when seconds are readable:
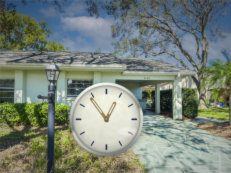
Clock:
h=12 m=54
